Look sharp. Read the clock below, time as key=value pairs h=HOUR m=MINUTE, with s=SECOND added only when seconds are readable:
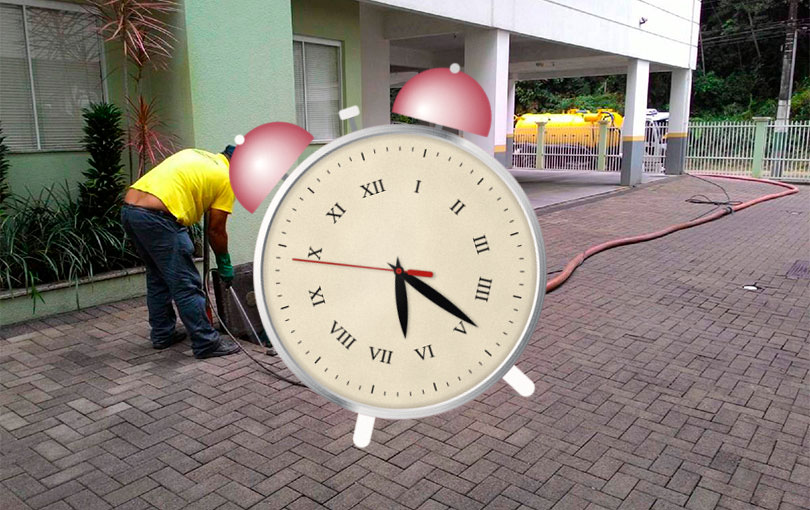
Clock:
h=6 m=23 s=49
